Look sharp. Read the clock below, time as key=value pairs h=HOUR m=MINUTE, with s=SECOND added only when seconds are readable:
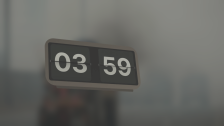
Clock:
h=3 m=59
